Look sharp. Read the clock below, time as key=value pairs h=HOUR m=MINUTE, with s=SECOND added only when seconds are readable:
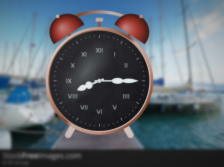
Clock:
h=8 m=15
